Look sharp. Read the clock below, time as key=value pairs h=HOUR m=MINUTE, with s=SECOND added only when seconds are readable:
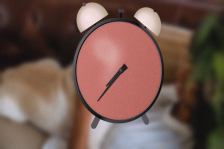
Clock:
h=7 m=37
